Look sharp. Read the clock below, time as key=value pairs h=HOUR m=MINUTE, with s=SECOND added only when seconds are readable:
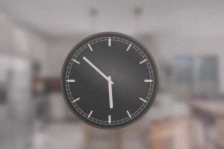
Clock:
h=5 m=52
